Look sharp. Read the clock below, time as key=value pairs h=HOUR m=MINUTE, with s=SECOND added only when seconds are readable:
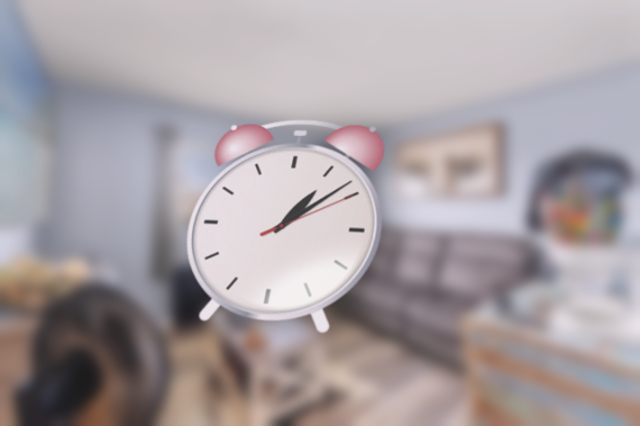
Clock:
h=1 m=8 s=10
